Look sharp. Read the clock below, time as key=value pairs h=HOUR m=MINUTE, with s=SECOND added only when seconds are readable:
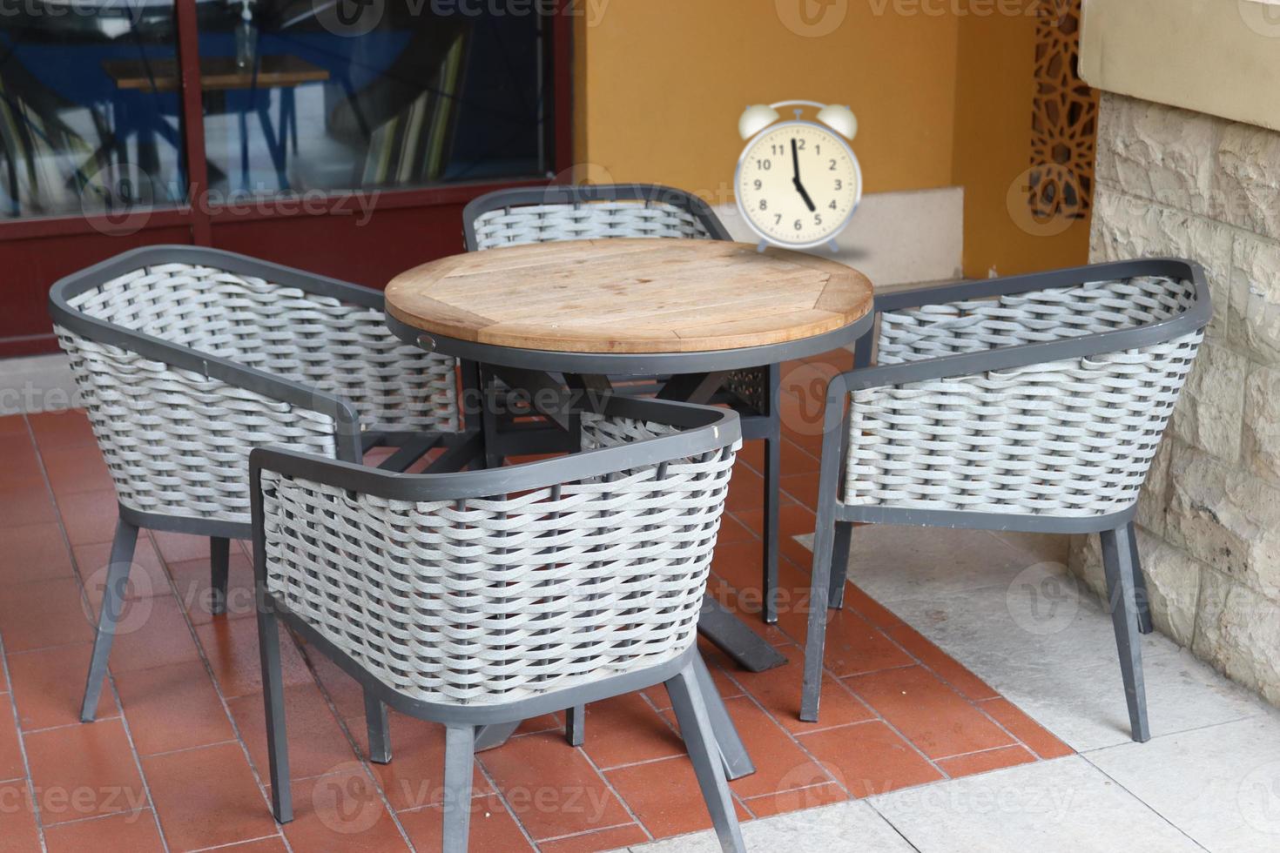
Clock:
h=4 m=59
